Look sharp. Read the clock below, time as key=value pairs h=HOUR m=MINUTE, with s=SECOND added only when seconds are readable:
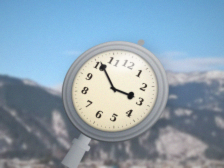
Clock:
h=2 m=51
